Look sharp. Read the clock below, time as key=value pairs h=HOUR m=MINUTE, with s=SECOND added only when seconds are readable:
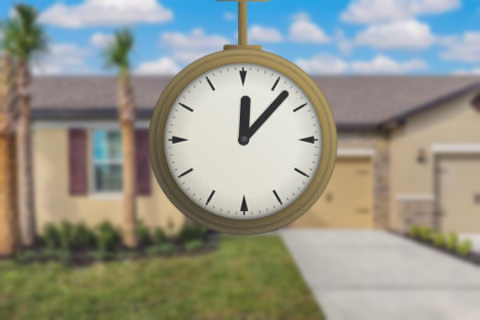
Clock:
h=12 m=7
